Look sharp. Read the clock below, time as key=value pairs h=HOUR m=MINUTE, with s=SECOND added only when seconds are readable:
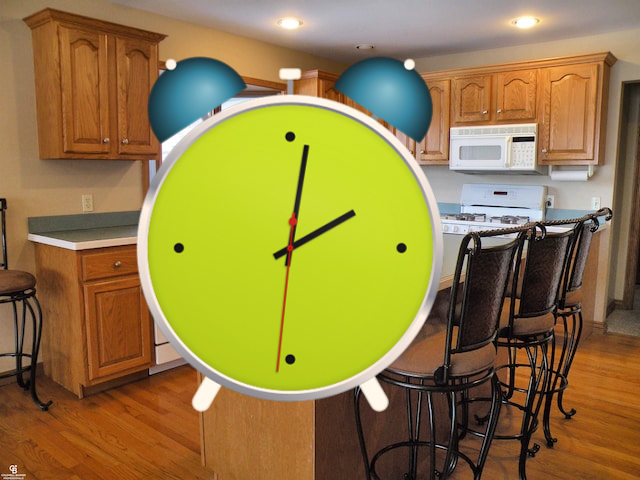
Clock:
h=2 m=1 s=31
